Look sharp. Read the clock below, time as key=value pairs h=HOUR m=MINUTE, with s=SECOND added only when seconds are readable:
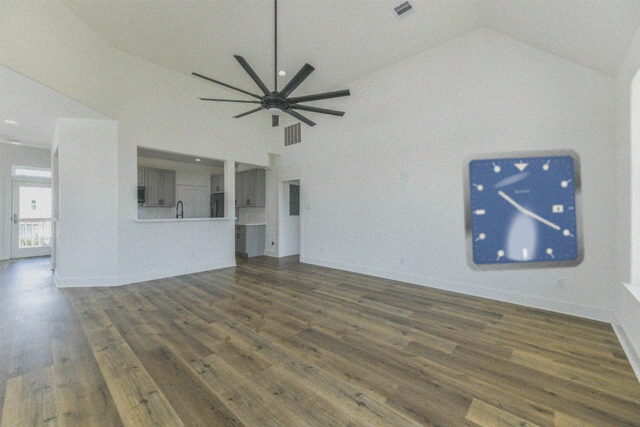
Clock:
h=10 m=20
